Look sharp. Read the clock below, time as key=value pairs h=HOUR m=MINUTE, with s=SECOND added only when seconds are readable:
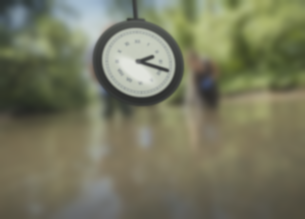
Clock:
h=2 m=18
